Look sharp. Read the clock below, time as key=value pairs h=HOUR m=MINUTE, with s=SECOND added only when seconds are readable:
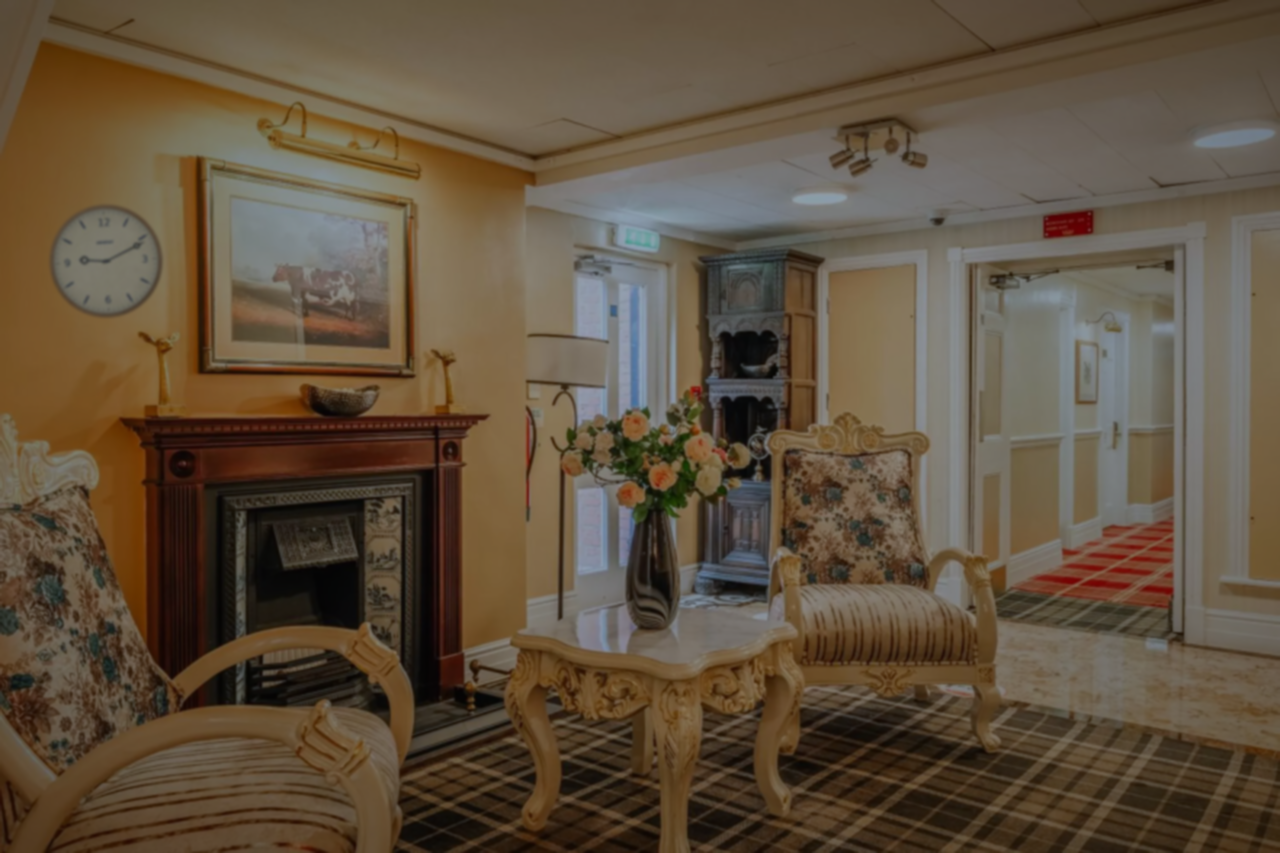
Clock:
h=9 m=11
